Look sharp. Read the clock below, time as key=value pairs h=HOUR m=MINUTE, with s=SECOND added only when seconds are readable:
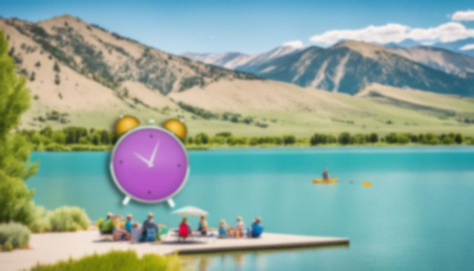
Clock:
h=10 m=3
